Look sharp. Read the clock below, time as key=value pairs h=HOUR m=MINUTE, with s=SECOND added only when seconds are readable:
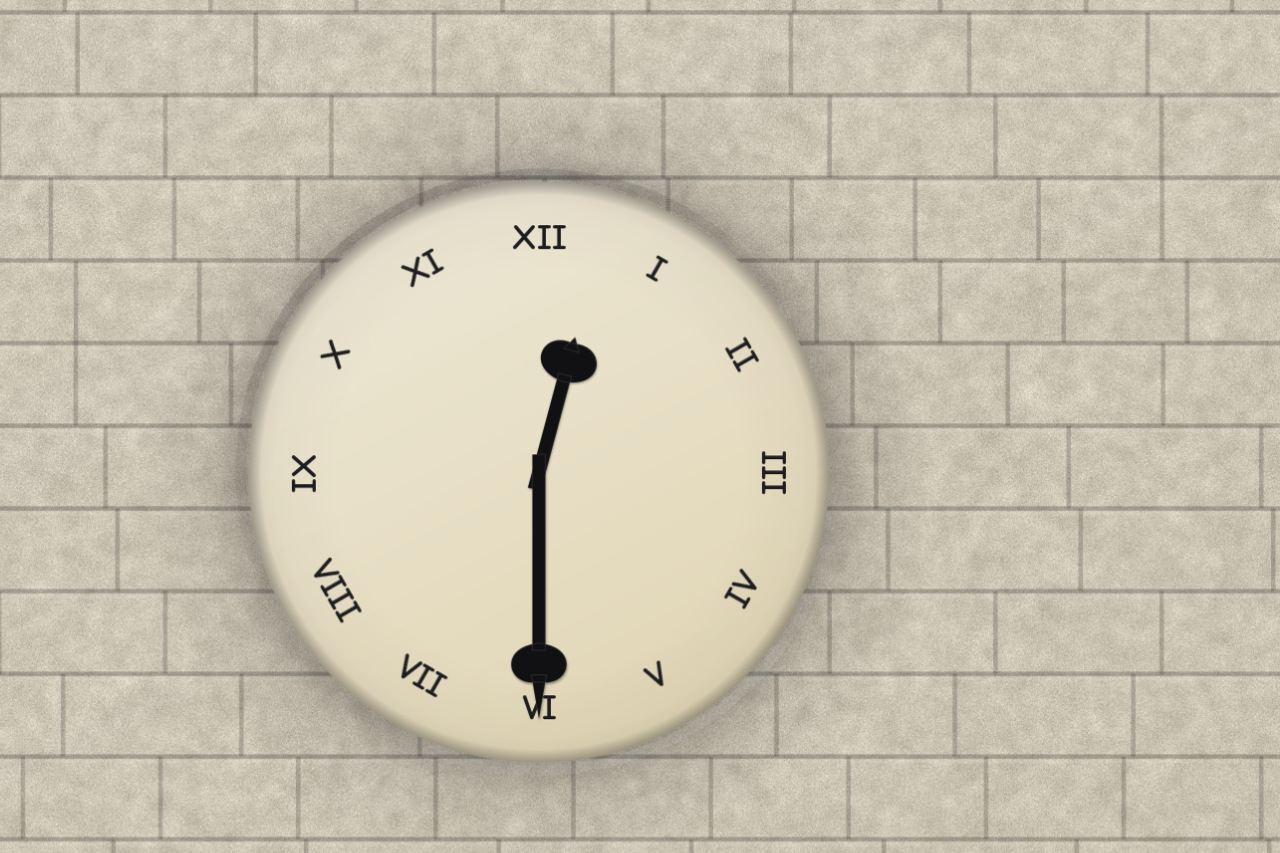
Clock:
h=12 m=30
